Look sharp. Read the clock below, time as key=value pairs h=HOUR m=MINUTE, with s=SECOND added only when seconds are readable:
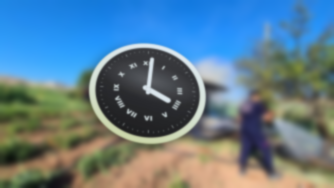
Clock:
h=4 m=1
